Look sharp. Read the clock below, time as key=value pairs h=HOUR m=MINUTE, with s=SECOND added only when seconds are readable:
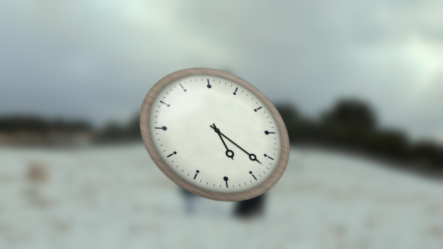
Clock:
h=5 m=22
